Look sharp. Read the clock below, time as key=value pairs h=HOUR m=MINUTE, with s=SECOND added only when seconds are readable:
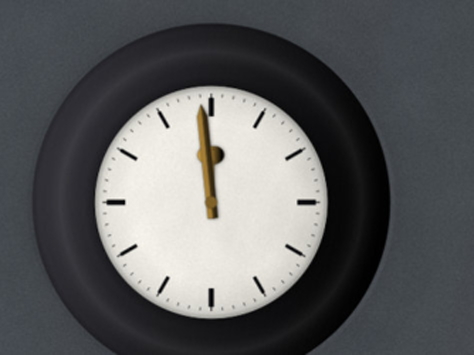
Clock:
h=11 m=59
